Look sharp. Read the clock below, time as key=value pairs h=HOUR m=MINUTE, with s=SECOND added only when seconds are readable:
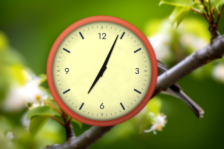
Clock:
h=7 m=4
